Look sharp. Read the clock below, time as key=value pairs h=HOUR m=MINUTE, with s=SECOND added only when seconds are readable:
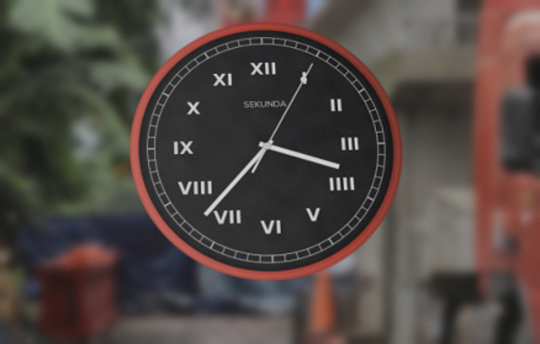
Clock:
h=3 m=37 s=5
